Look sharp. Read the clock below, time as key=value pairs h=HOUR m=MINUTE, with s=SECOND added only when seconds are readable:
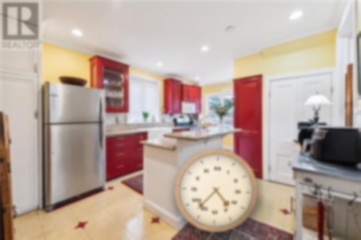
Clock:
h=4 m=37
